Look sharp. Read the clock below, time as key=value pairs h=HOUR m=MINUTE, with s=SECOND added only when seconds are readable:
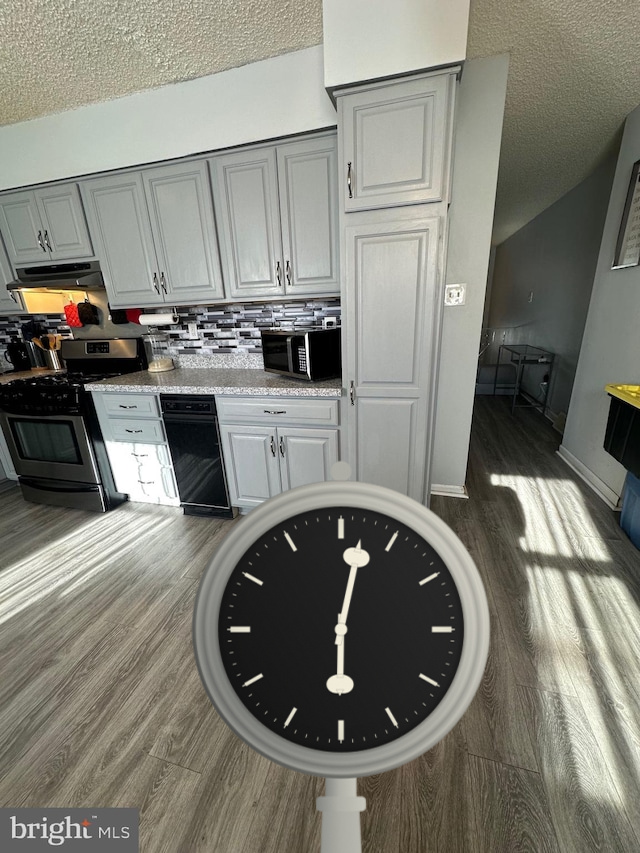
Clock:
h=6 m=2
